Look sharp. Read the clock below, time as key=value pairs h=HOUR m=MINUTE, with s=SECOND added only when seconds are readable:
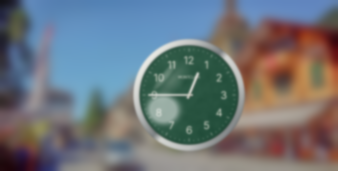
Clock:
h=12 m=45
